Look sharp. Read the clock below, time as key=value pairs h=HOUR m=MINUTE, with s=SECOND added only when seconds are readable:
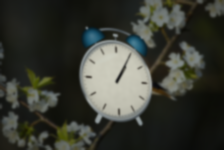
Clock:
h=1 m=5
